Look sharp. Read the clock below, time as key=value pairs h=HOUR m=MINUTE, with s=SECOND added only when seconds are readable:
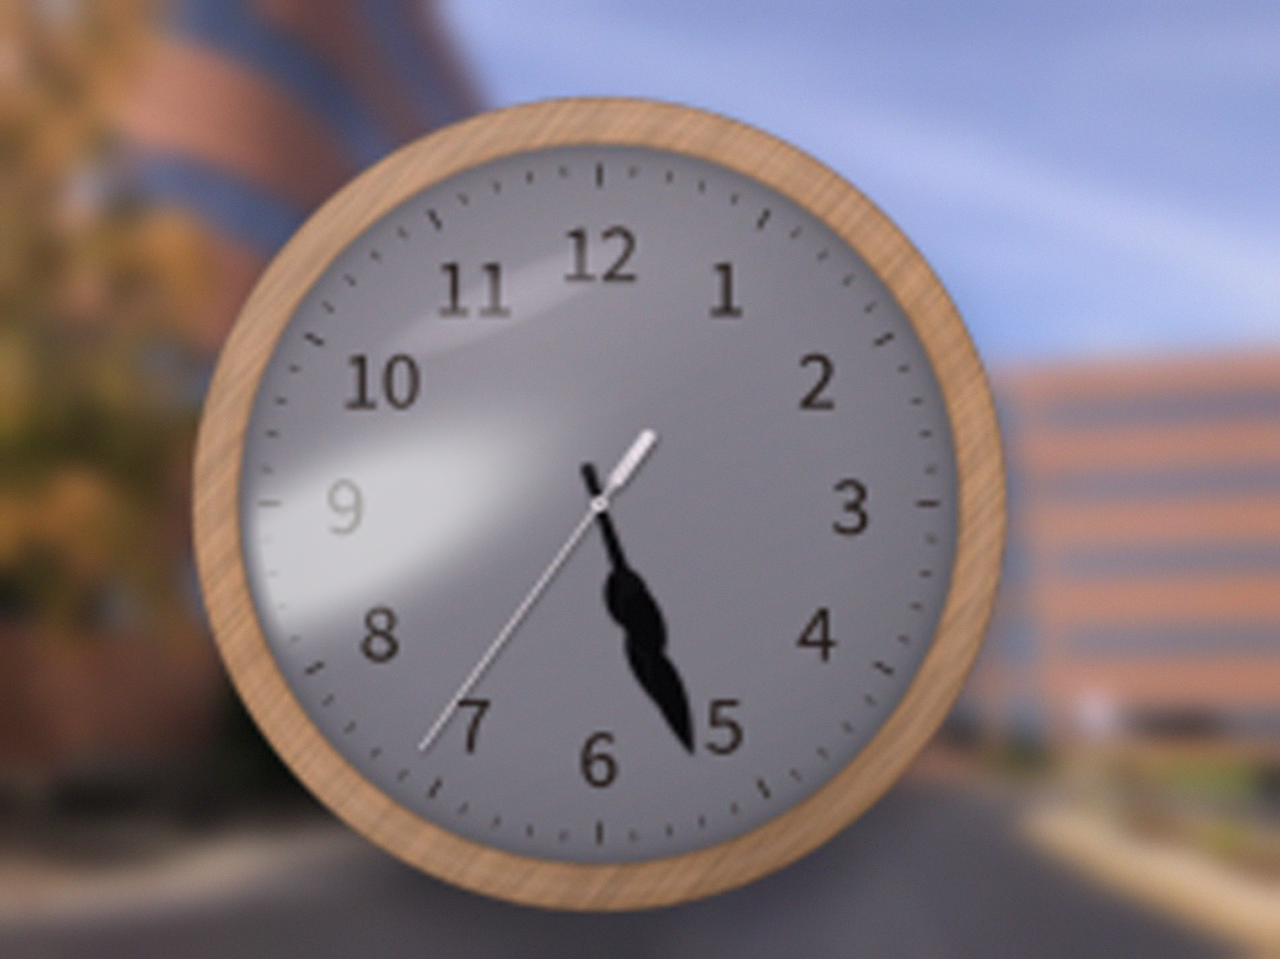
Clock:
h=5 m=26 s=36
